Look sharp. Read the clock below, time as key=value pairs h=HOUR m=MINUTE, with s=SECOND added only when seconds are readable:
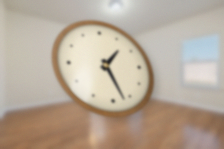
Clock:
h=1 m=27
